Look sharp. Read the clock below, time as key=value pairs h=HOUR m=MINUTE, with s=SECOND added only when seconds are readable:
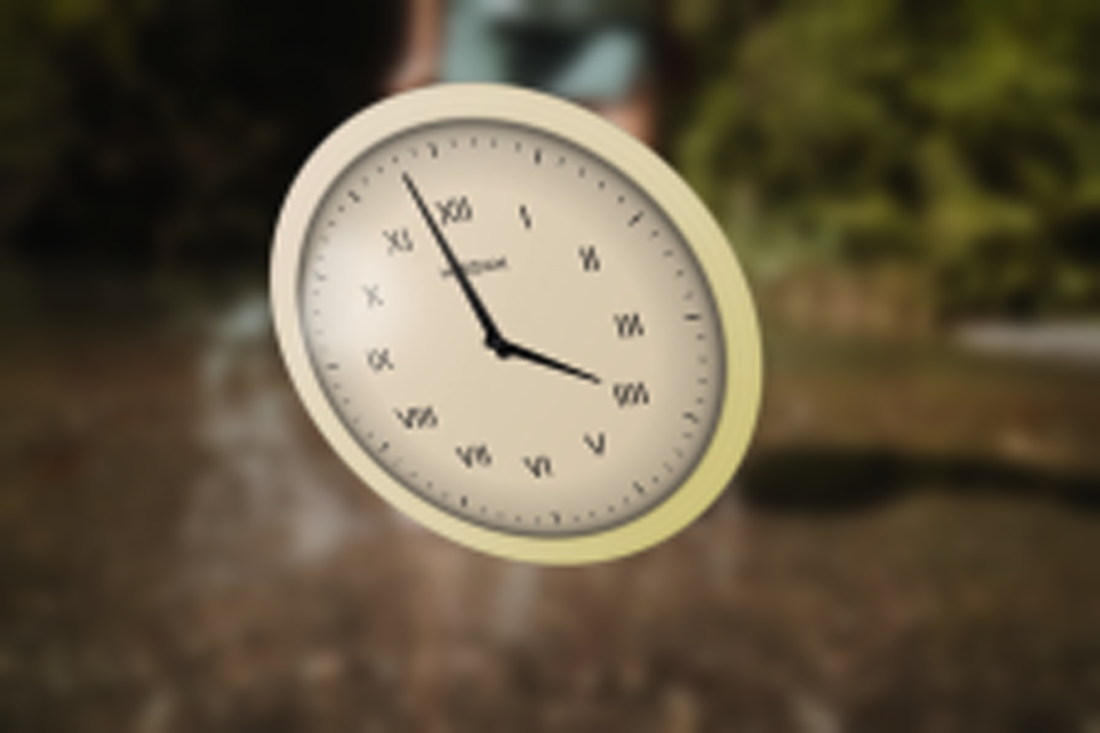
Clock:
h=3 m=58
